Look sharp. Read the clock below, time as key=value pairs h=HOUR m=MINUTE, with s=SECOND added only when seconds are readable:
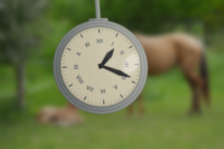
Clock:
h=1 m=19
